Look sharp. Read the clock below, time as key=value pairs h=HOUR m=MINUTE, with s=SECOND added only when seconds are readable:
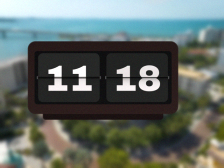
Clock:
h=11 m=18
